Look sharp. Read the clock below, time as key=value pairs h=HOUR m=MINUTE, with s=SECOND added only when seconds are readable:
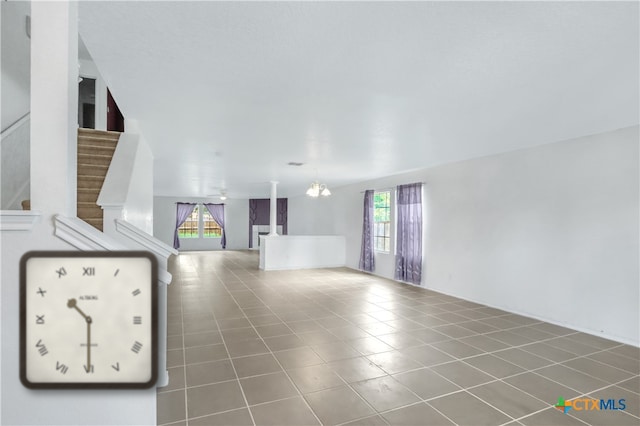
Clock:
h=10 m=30
